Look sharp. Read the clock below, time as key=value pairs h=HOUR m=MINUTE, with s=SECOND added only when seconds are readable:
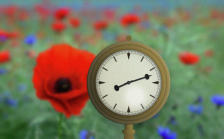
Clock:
h=8 m=12
